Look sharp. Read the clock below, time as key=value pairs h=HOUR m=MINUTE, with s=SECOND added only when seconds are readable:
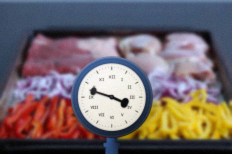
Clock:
h=3 m=48
